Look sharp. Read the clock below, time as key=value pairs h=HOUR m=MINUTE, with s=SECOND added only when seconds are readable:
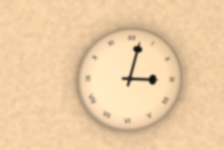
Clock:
h=3 m=2
